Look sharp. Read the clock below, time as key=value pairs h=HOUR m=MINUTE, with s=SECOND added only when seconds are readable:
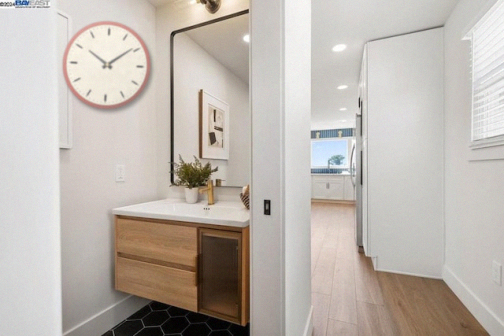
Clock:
h=10 m=9
